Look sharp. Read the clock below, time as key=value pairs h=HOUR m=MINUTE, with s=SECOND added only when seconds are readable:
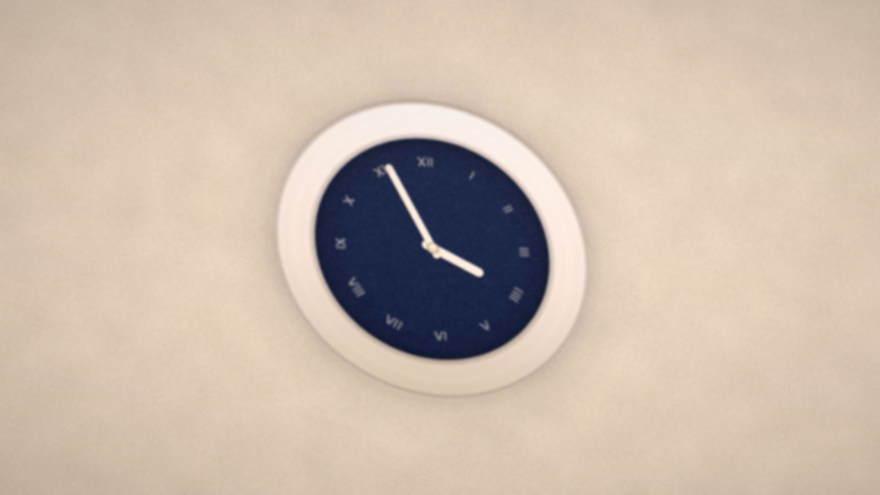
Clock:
h=3 m=56
